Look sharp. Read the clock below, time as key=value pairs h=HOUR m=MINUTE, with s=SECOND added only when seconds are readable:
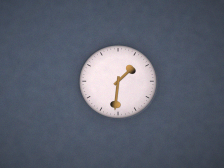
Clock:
h=1 m=31
